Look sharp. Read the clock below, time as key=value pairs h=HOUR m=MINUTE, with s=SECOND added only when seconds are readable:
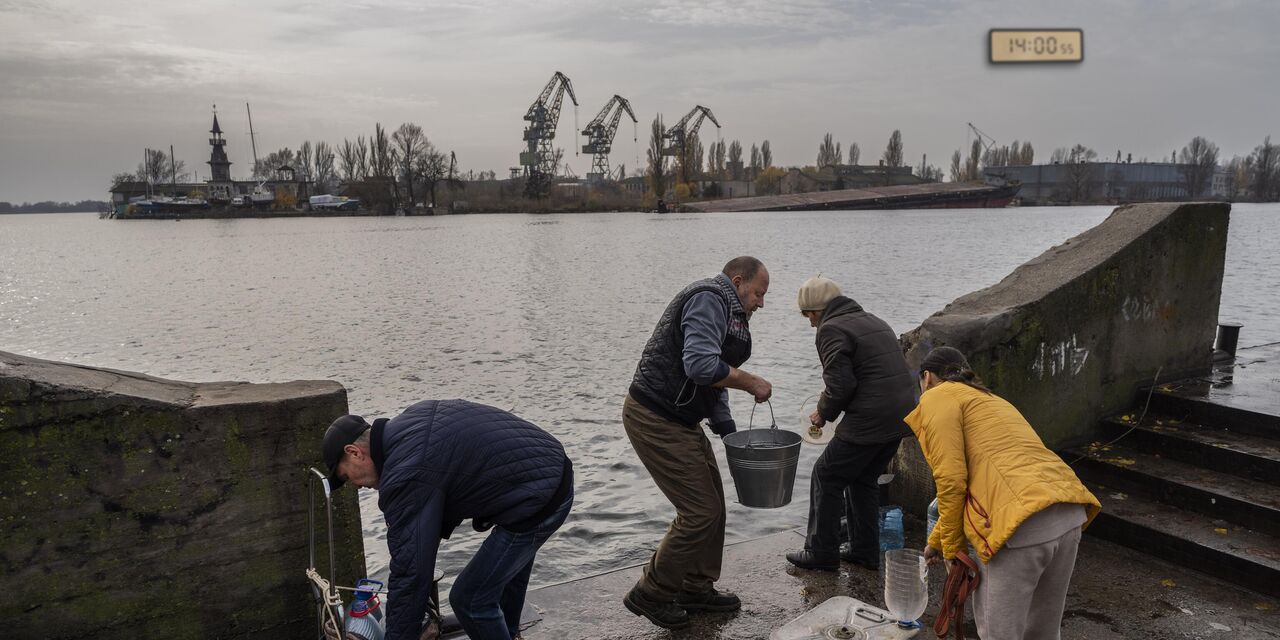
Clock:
h=14 m=0
